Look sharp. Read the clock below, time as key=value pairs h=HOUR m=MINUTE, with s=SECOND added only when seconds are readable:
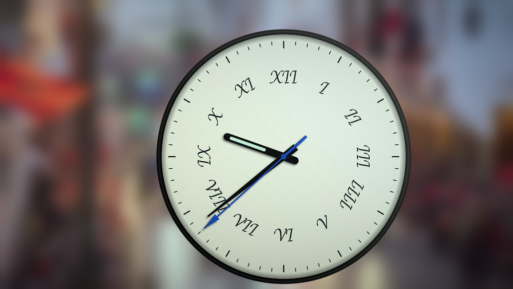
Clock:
h=9 m=38 s=38
